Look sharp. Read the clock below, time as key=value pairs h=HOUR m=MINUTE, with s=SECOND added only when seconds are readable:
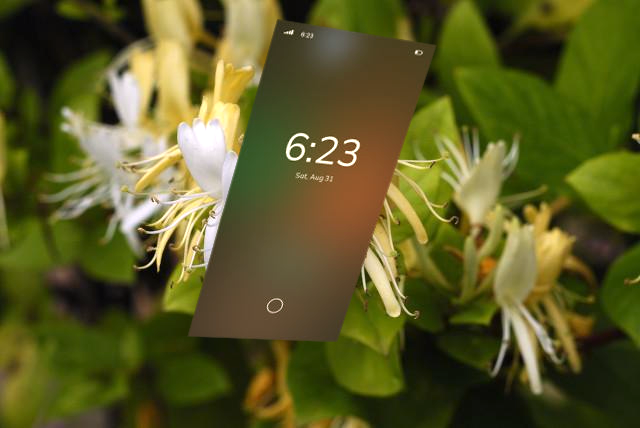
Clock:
h=6 m=23
